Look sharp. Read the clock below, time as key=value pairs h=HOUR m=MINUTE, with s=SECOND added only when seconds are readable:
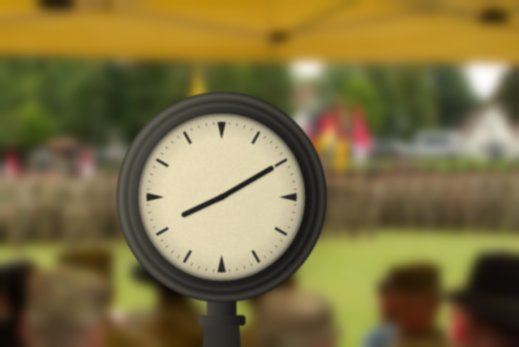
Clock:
h=8 m=10
